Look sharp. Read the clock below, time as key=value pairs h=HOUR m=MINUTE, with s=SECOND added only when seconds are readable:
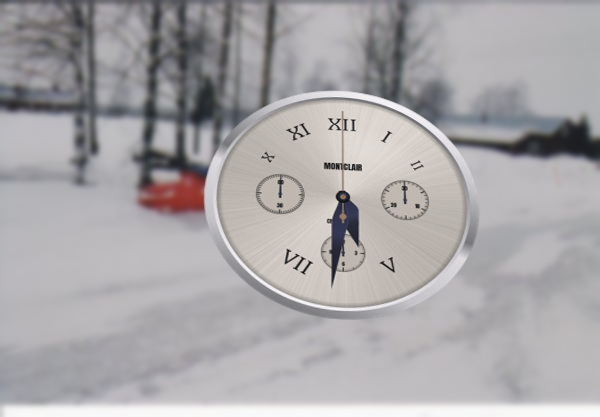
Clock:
h=5 m=31
